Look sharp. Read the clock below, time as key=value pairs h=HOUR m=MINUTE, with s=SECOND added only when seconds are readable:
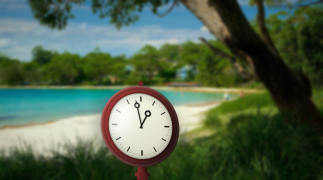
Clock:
h=12 m=58
